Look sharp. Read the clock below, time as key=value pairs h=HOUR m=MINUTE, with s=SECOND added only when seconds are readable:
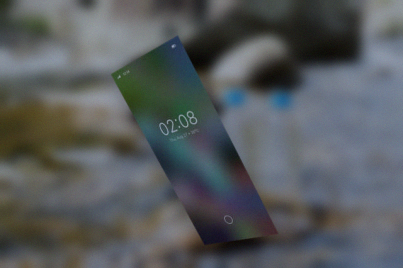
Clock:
h=2 m=8
